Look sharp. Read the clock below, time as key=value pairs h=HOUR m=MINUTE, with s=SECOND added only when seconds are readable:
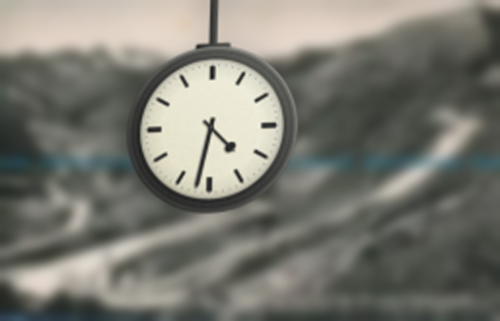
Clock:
h=4 m=32
